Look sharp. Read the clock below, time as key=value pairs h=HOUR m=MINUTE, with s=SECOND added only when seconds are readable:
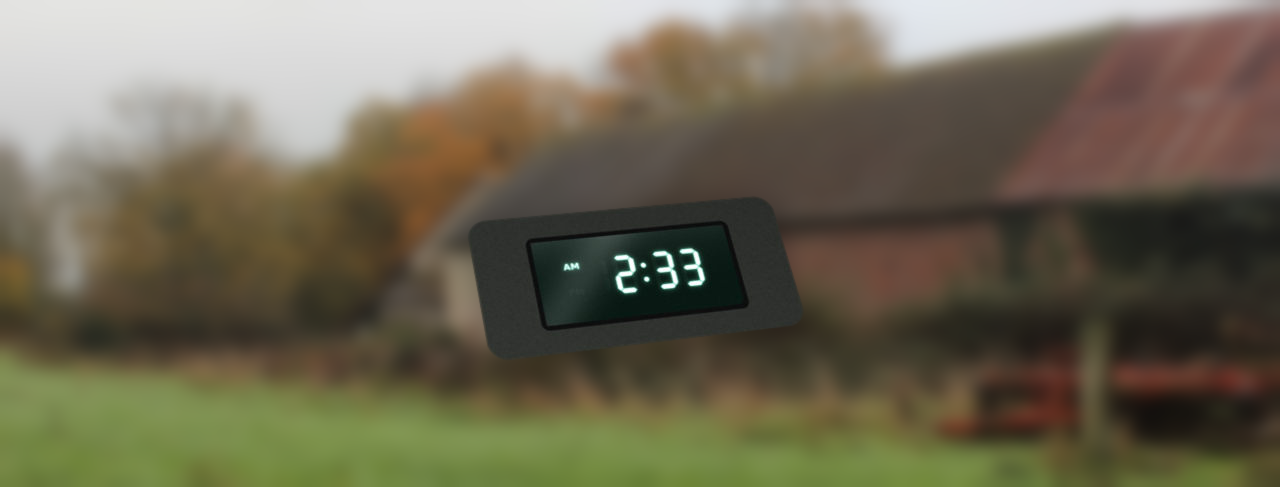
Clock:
h=2 m=33
